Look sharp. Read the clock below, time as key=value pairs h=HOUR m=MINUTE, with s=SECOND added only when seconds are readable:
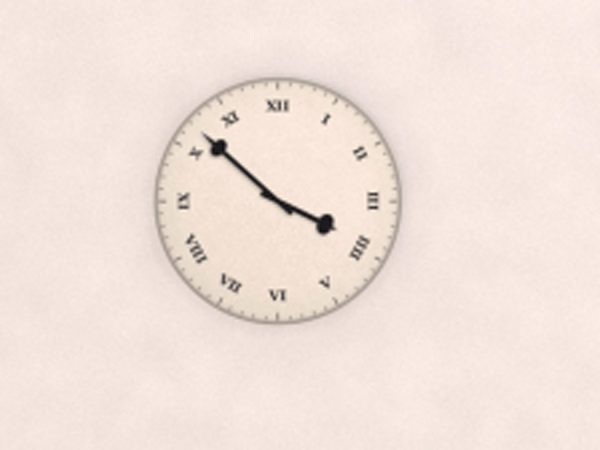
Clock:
h=3 m=52
